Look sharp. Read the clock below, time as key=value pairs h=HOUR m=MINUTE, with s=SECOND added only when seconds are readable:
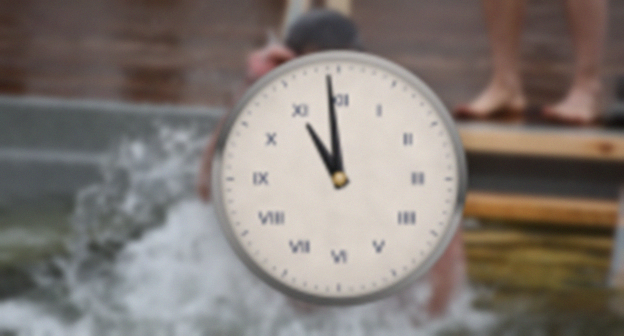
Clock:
h=10 m=59
